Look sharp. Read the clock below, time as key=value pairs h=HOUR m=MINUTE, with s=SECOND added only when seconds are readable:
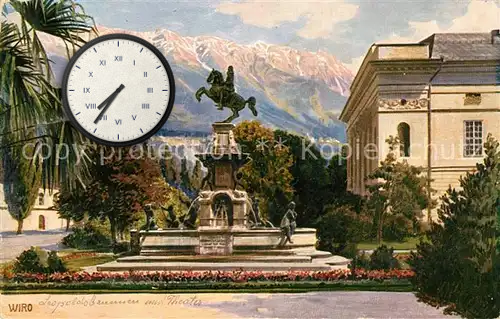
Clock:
h=7 m=36
